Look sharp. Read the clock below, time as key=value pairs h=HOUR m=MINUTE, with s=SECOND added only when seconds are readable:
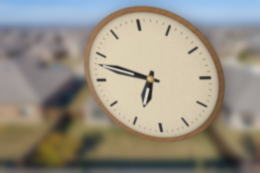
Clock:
h=6 m=48
